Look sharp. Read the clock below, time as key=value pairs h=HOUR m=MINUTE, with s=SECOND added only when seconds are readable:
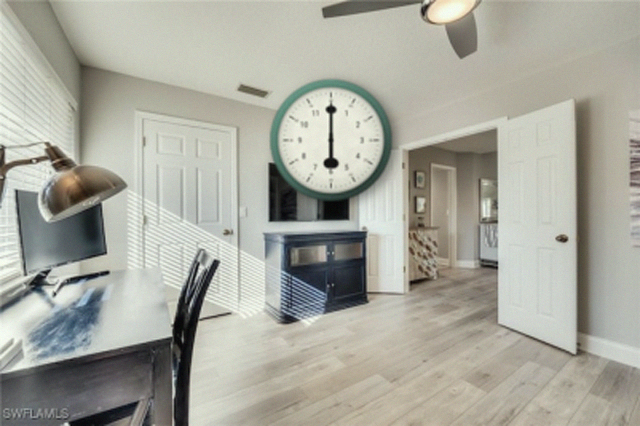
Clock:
h=6 m=0
